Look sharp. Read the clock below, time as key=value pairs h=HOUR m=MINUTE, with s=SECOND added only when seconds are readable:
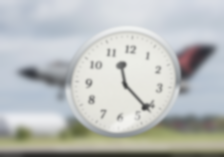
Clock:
h=11 m=22
